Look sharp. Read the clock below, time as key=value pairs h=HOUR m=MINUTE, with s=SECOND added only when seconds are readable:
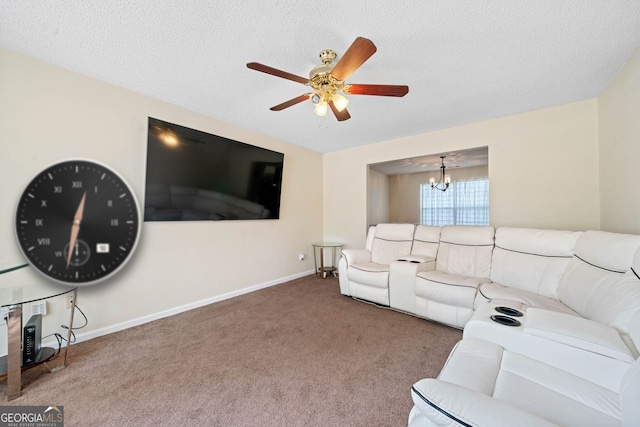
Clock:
h=12 m=32
